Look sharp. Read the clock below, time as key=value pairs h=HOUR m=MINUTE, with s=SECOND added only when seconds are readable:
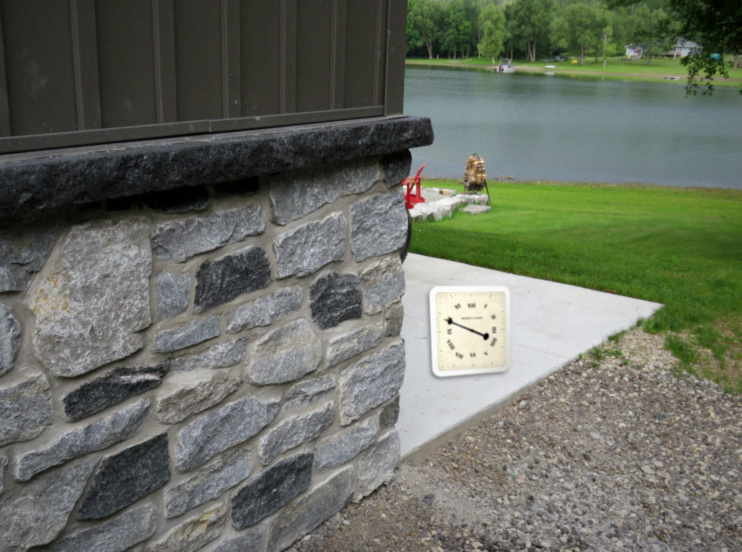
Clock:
h=3 m=49
